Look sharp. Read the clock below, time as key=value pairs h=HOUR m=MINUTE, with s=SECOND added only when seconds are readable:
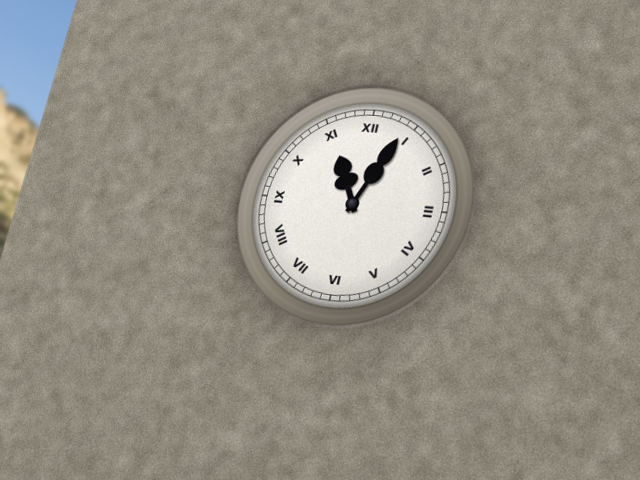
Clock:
h=11 m=4
